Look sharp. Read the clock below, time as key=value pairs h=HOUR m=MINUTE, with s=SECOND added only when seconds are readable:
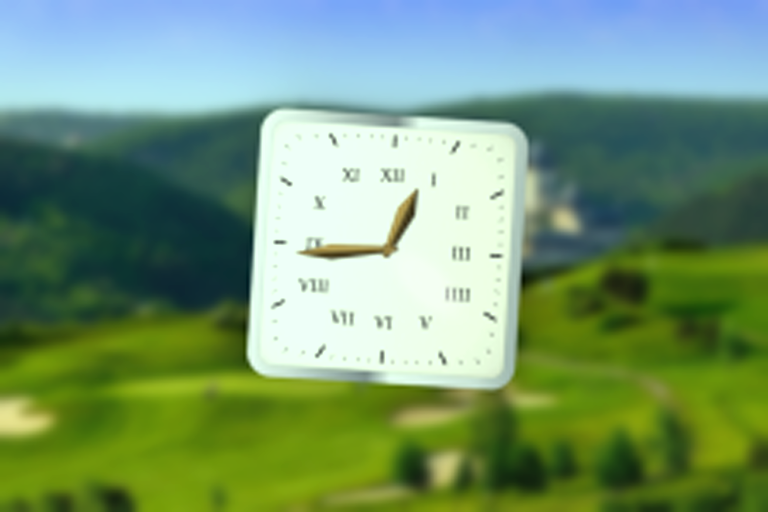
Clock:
h=12 m=44
